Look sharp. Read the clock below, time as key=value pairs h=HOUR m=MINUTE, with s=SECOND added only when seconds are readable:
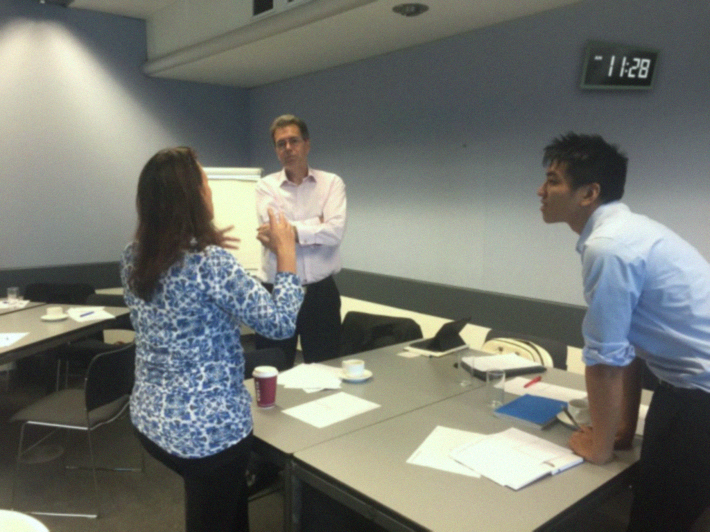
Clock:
h=11 m=28
